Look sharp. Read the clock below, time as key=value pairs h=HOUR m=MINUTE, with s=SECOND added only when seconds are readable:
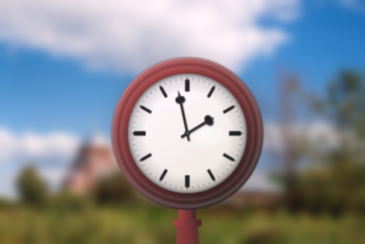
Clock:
h=1 m=58
